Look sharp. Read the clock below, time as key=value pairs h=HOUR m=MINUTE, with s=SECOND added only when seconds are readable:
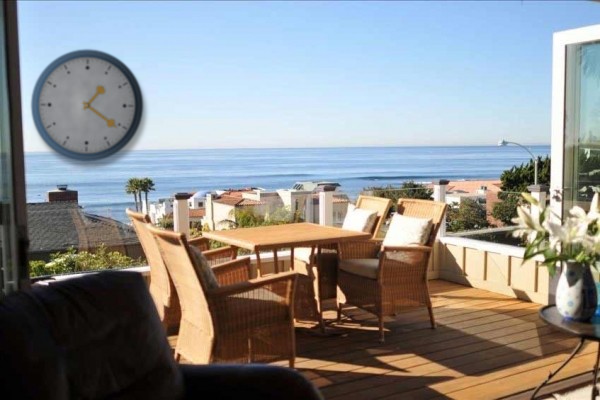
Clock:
h=1 m=21
